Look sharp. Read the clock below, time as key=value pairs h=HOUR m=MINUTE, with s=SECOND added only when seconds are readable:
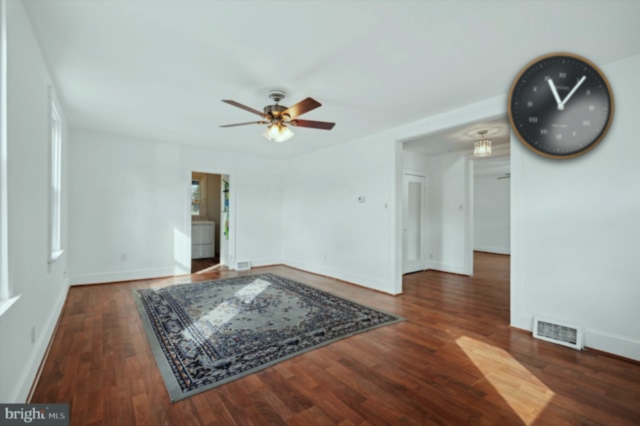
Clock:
h=11 m=6
